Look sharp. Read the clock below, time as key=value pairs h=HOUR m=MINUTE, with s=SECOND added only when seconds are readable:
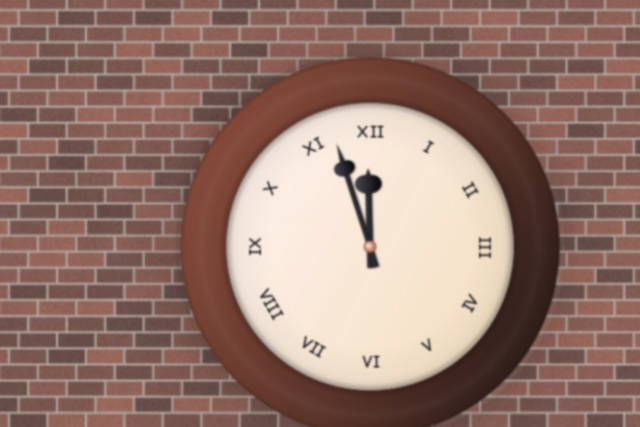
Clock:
h=11 m=57
